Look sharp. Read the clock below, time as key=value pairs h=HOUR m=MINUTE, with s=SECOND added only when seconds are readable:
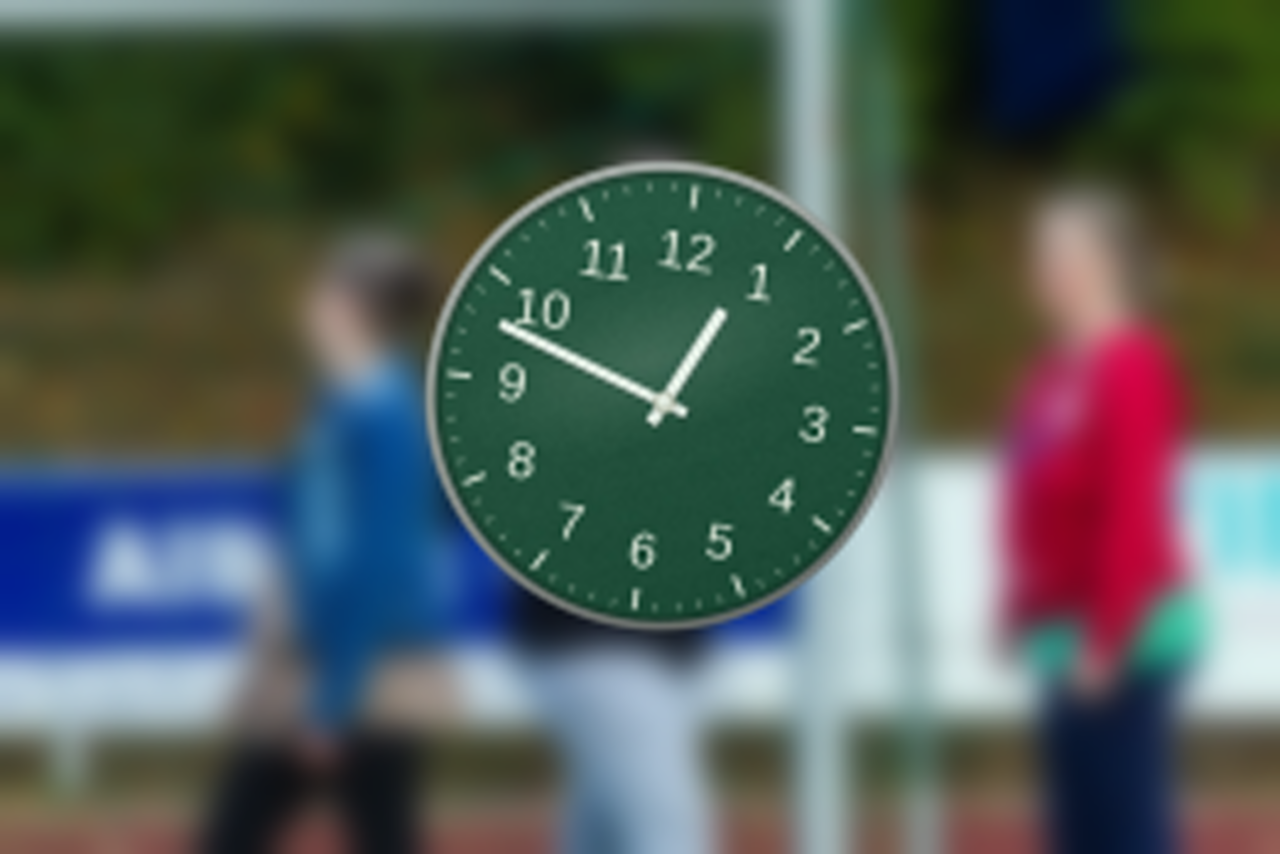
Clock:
h=12 m=48
